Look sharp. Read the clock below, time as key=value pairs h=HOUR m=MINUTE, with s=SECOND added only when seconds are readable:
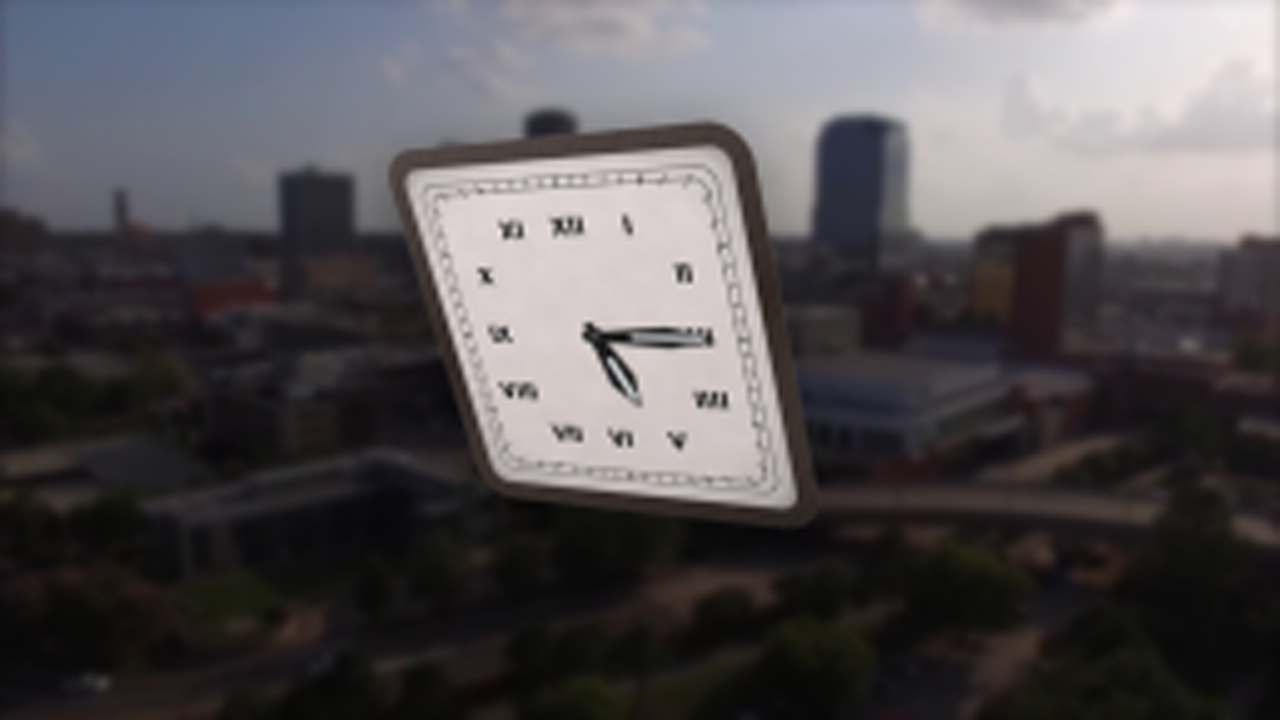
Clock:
h=5 m=15
